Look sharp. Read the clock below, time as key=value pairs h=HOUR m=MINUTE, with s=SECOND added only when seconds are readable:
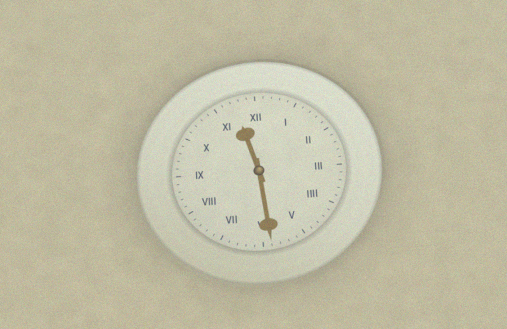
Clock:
h=11 m=29
